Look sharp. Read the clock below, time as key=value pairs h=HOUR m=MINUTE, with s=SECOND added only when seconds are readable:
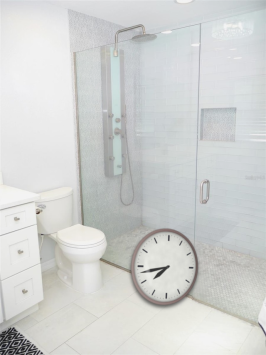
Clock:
h=7 m=43
